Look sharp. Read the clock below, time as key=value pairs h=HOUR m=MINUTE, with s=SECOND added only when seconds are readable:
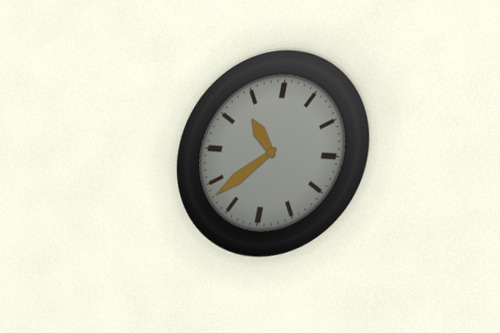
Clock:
h=10 m=38
